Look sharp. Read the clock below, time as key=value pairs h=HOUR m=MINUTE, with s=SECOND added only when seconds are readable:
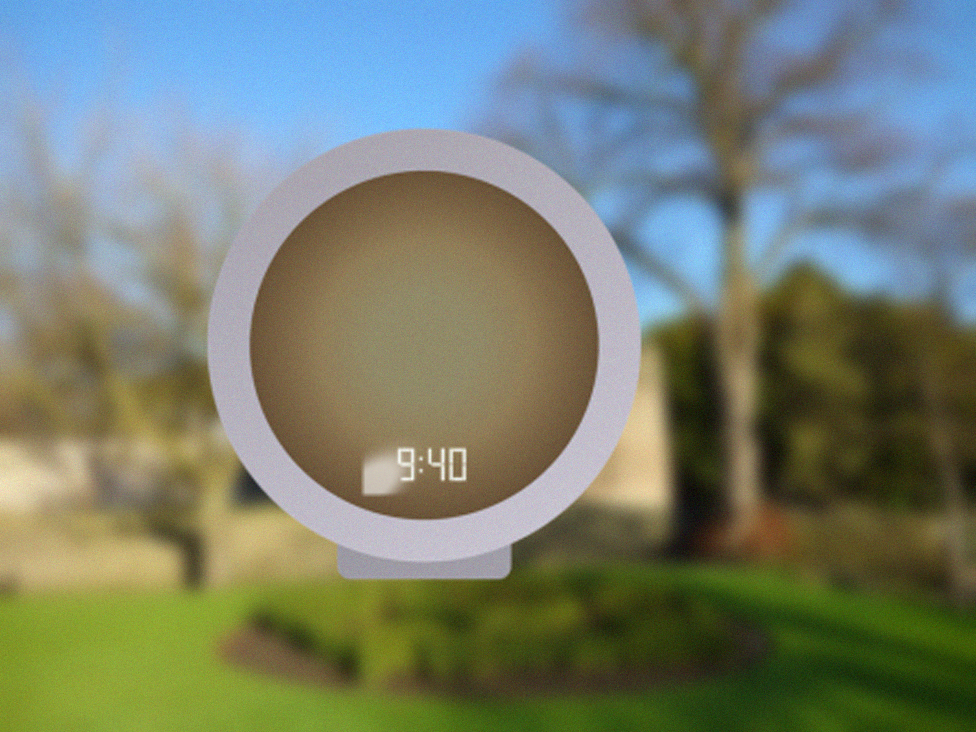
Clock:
h=9 m=40
